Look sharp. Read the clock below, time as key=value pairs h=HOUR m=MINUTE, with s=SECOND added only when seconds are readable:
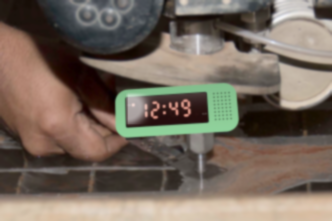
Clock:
h=12 m=49
